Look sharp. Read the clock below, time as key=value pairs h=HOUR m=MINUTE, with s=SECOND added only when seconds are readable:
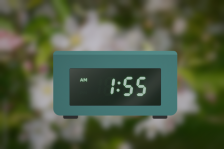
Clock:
h=1 m=55
